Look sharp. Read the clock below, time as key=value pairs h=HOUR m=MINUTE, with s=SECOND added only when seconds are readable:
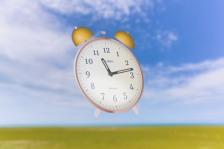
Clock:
h=11 m=13
